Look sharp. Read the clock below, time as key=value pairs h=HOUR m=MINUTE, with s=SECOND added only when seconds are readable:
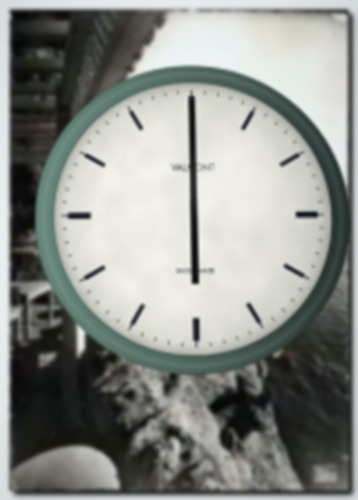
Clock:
h=6 m=0
